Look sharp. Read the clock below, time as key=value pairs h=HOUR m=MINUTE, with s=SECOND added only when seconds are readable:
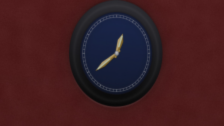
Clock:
h=12 m=39
